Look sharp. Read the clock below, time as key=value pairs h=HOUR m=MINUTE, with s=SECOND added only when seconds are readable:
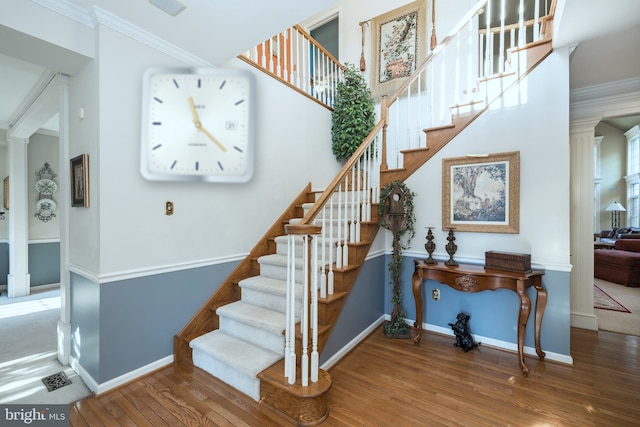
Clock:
h=11 m=22
